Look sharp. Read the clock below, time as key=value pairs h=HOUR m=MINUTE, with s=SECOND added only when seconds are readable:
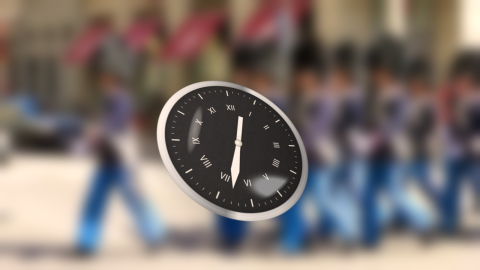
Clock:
h=12 m=33
